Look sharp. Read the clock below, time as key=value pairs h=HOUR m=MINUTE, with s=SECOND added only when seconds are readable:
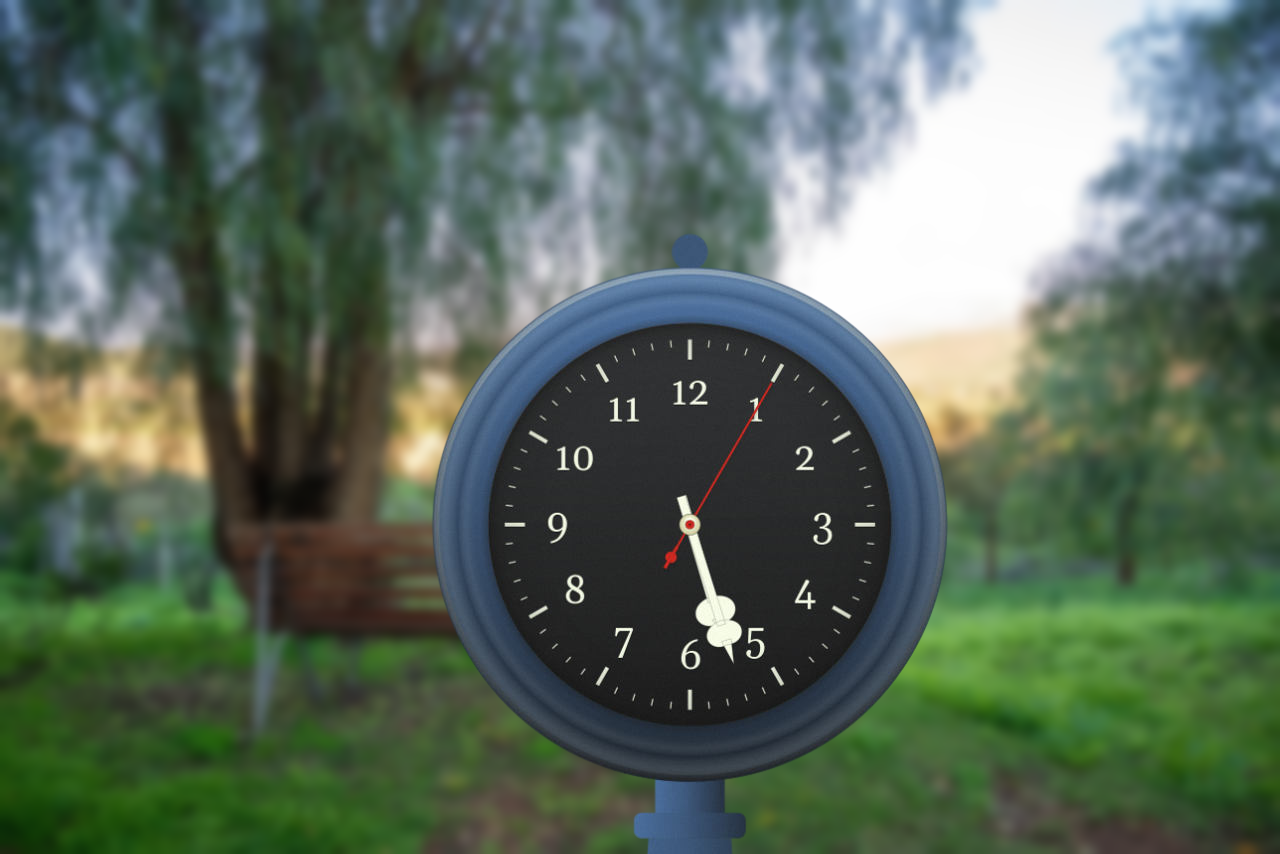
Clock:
h=5 m=27 s=5
